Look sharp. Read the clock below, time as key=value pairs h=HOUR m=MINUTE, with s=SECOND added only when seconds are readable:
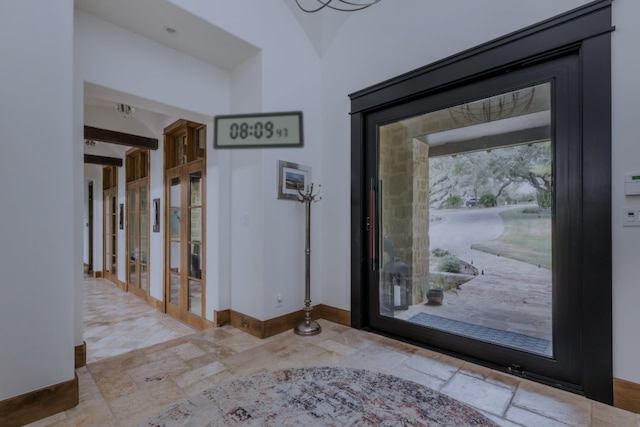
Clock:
h=8 m=9
